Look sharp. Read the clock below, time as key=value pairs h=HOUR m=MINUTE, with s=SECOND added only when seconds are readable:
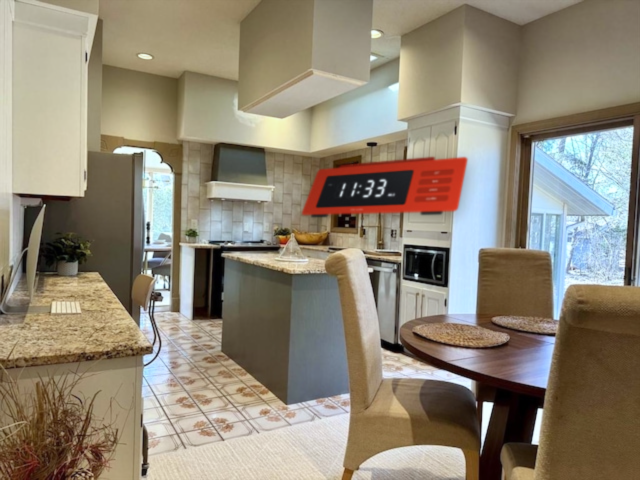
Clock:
h=11 m=33
